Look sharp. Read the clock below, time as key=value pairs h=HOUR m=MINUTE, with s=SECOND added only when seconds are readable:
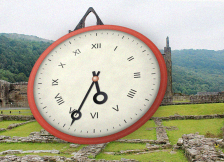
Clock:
h=5 m=34
